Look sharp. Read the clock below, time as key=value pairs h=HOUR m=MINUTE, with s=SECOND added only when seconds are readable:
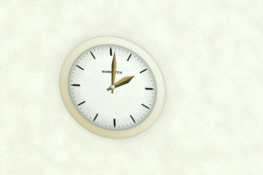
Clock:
h=2 m=1
